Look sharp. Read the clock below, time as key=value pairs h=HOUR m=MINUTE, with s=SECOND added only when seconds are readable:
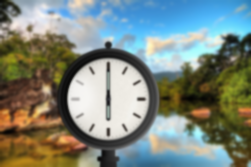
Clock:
h=6 m=0
